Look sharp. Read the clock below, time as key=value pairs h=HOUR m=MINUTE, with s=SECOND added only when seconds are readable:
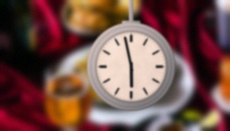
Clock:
h=5 m=58
